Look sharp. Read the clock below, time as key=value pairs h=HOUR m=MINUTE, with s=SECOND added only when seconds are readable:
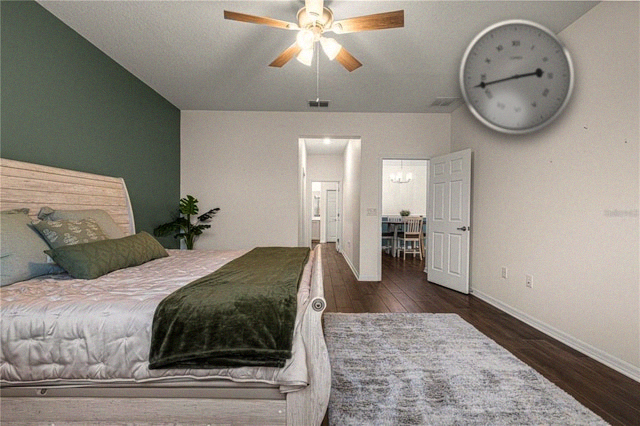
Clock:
h=2 m=43
